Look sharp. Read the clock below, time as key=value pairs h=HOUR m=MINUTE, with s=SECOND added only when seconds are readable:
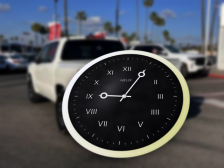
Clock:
h=9 m=5
